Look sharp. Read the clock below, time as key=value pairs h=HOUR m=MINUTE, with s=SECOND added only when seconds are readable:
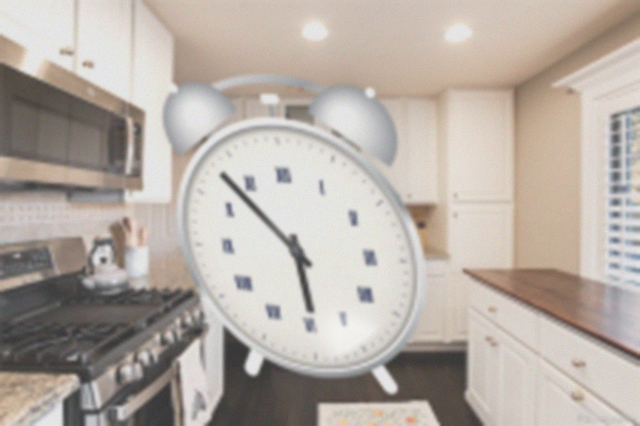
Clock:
h=5 m=53
